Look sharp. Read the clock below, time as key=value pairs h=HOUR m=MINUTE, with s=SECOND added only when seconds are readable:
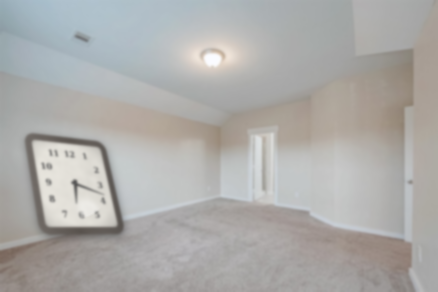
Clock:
h=6 m=18
